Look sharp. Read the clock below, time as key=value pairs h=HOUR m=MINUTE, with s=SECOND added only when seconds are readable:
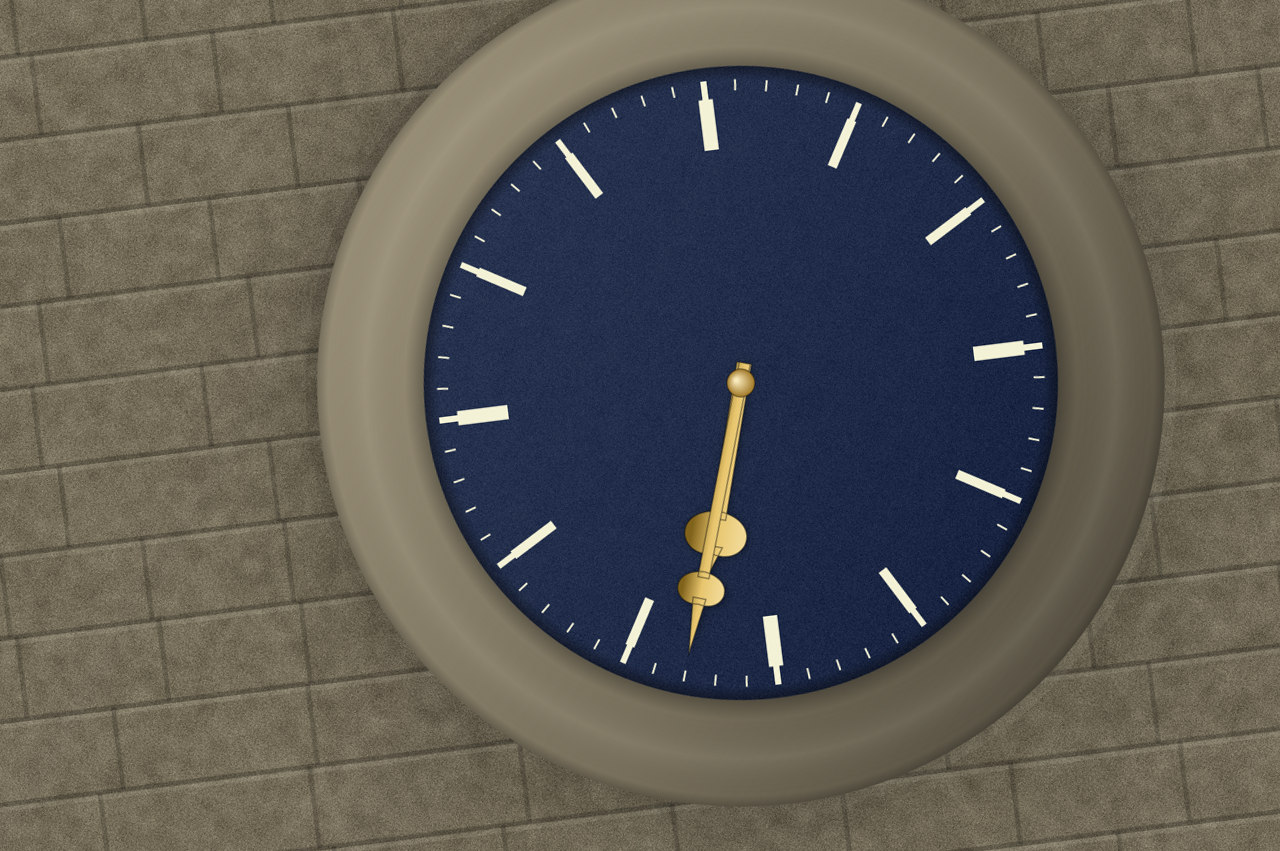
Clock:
h=6 m=33
